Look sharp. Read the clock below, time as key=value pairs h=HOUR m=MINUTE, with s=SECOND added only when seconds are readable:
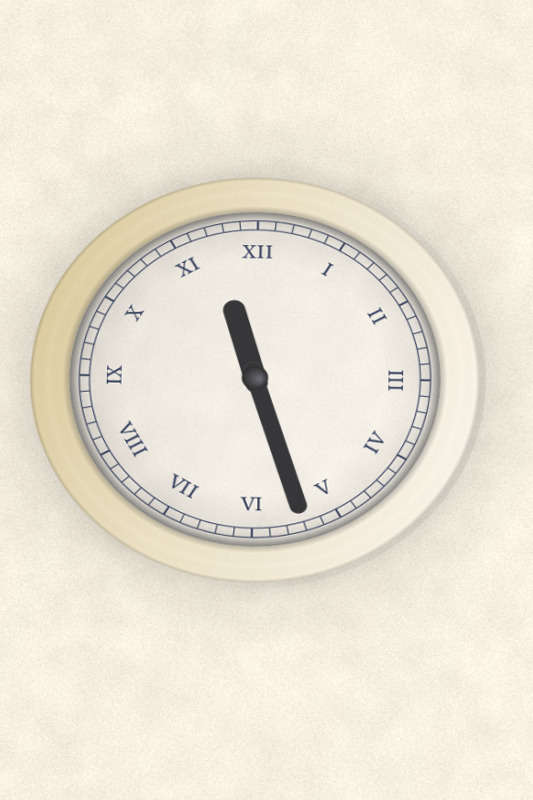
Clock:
h=11 m=27
